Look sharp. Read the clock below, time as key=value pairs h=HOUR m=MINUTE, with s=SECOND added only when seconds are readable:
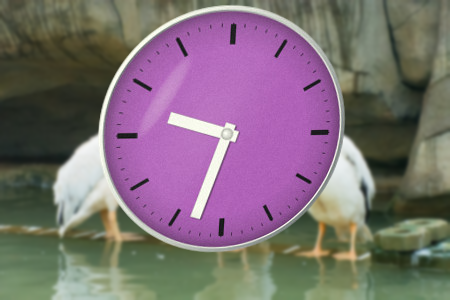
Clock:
h=9 m=33
